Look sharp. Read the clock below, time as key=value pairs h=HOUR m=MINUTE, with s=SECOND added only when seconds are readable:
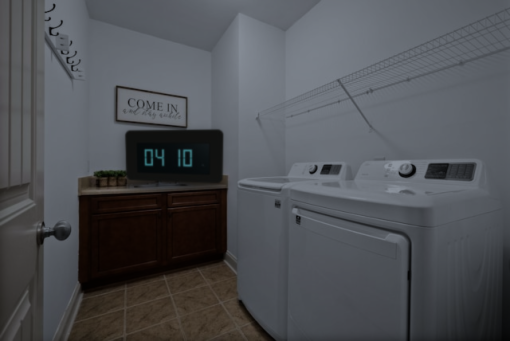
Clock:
h=4 m=10
